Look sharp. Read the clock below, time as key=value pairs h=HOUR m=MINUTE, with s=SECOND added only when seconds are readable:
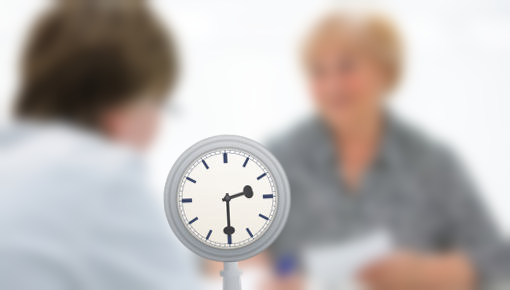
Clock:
h=2 m=30
